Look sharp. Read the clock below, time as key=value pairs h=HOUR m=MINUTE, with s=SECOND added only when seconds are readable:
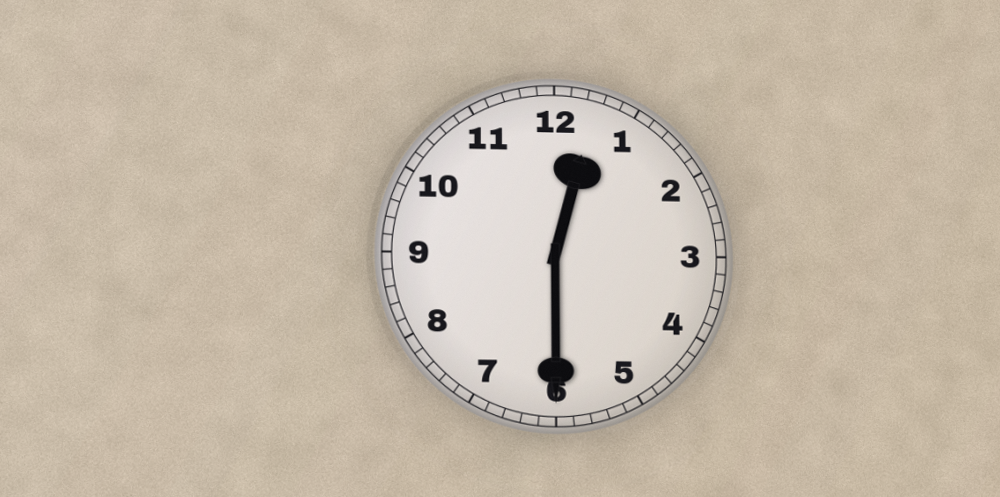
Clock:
h=12 m=30
